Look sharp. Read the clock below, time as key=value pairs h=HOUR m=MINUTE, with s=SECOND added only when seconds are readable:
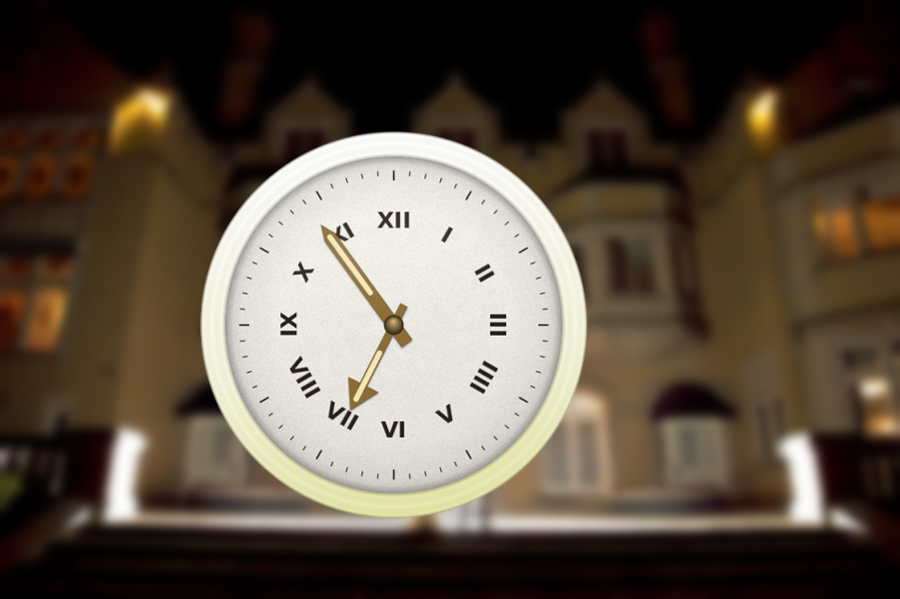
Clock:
h=6 m=54
